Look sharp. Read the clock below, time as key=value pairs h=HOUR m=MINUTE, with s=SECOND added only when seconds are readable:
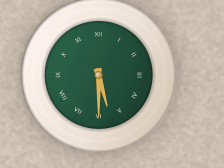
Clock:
h=5 m=30
